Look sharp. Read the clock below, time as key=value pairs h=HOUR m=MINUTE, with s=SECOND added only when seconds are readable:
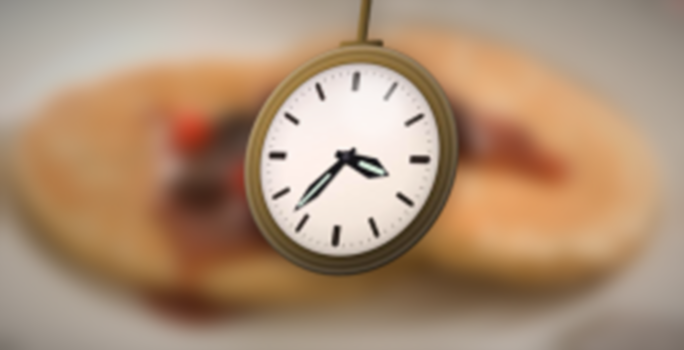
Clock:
h=3 m=37
